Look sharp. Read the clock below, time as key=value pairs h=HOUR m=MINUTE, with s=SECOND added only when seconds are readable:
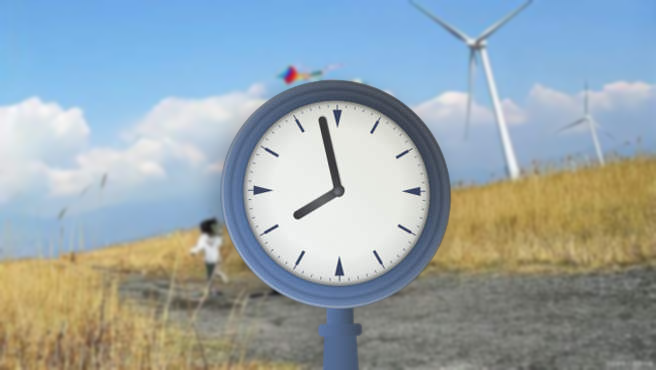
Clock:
h=7 m=58
